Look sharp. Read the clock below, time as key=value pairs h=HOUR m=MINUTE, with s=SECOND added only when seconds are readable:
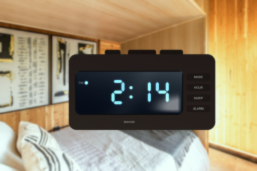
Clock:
h=2 m=14
